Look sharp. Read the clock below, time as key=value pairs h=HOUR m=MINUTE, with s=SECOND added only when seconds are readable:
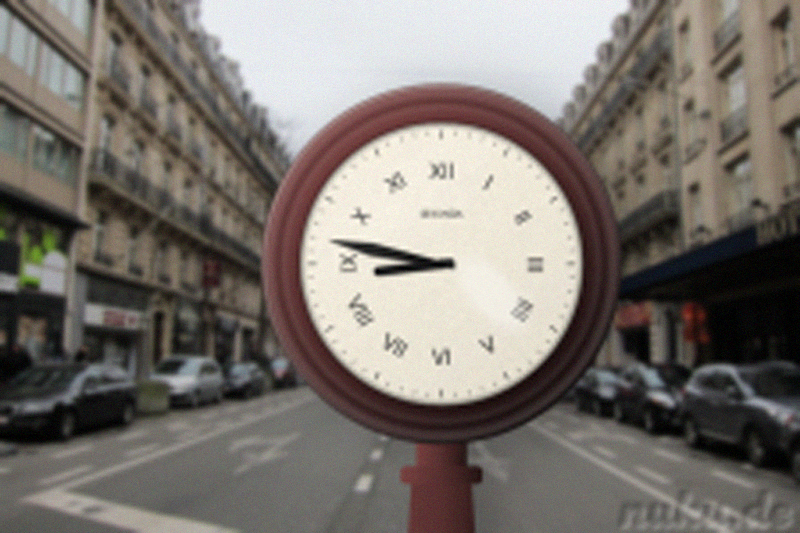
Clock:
h=8 m=47
